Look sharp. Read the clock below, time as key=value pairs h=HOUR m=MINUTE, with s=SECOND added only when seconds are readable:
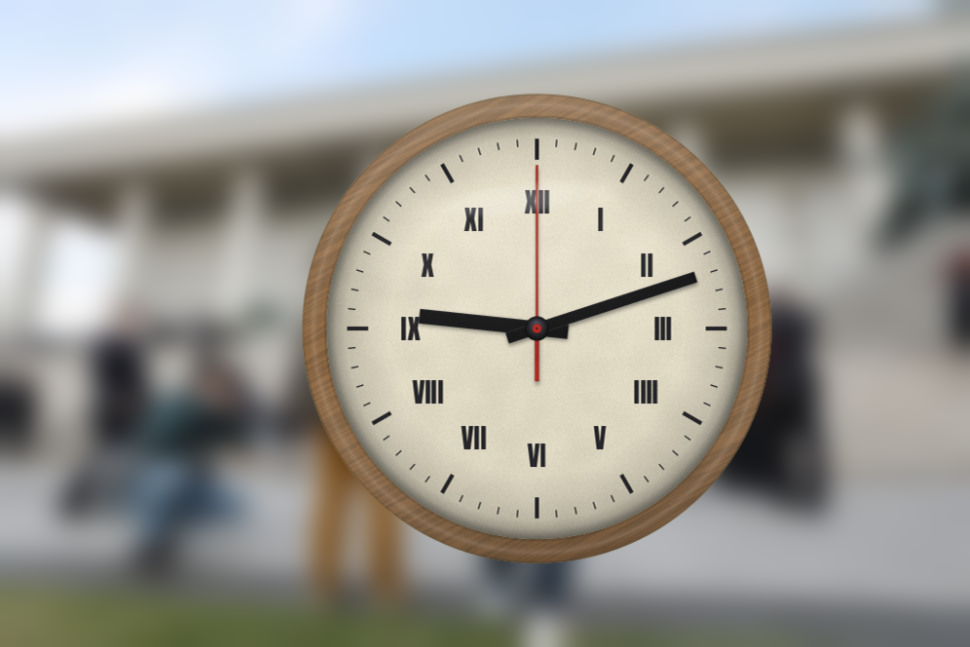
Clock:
h=9 m=12 s=0
